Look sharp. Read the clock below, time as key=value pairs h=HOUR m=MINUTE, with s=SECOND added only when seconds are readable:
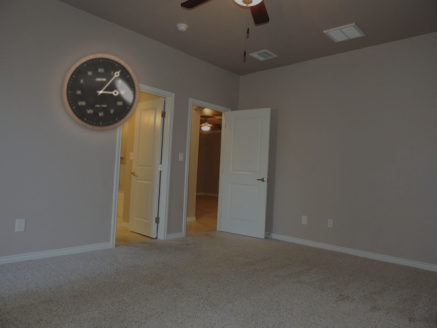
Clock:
h=3 m=7
